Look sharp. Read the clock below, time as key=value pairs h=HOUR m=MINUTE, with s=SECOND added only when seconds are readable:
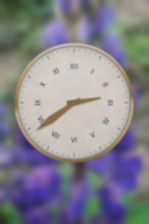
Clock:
h=2 m=39
